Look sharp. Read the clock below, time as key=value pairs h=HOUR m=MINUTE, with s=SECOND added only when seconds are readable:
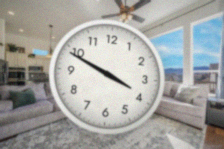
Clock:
h=3 m=49
